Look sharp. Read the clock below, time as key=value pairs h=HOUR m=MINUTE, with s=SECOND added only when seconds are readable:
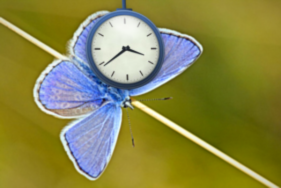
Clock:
h=3 m=39
